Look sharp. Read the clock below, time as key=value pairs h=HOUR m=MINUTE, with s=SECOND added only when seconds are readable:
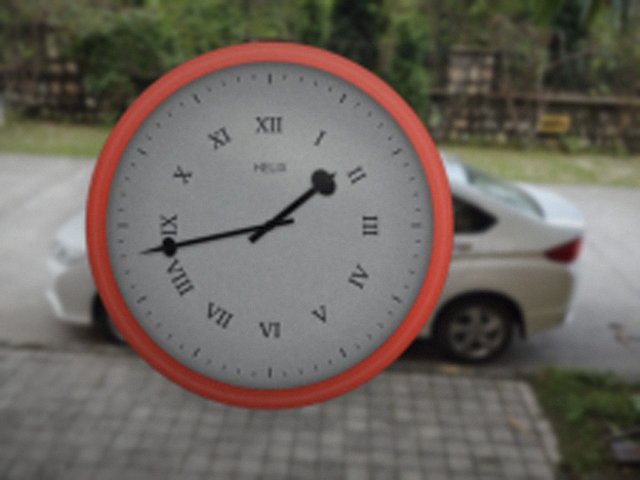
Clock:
h=1 m=43
